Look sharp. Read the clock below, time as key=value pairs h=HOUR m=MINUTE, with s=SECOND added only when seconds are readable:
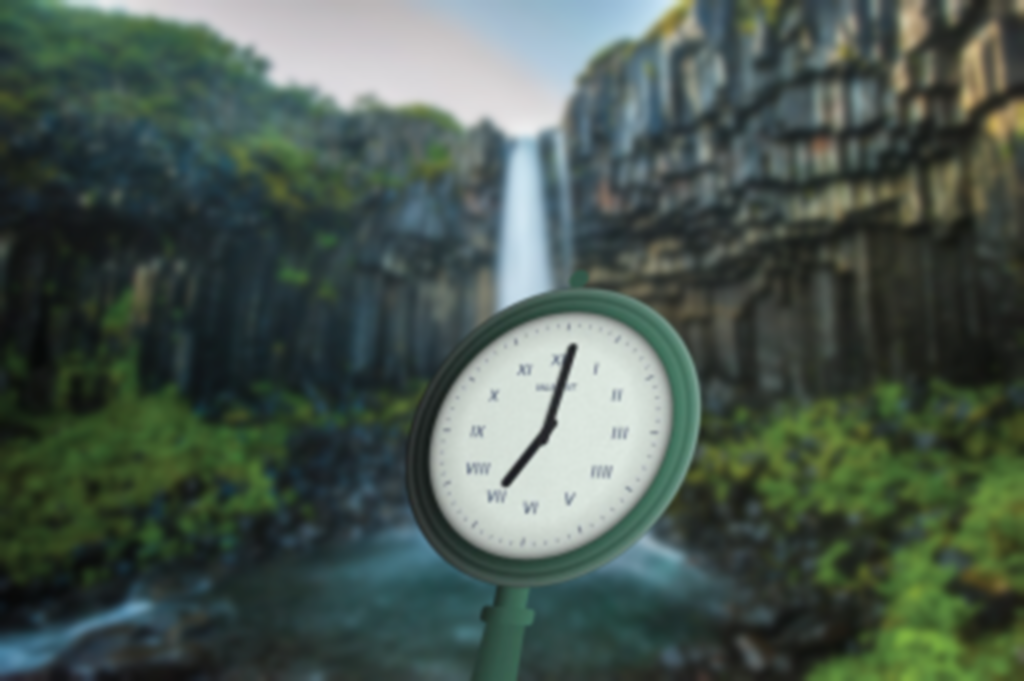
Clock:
h=7 m=1
